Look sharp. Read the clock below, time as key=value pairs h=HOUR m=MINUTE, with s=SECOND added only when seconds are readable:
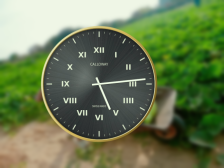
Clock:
h=5 m=14
